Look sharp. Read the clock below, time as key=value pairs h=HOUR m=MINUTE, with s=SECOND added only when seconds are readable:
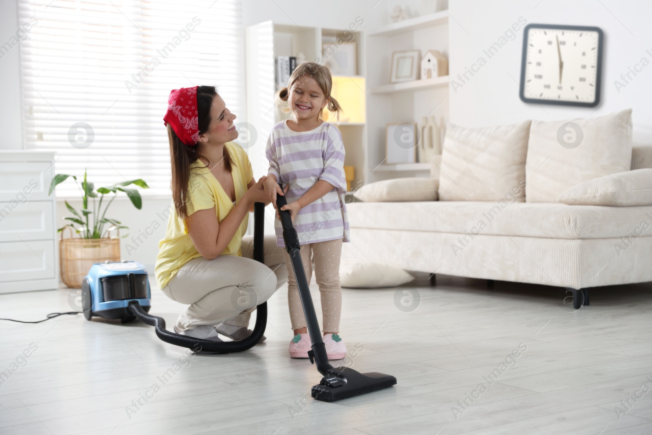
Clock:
h=5 m=58
